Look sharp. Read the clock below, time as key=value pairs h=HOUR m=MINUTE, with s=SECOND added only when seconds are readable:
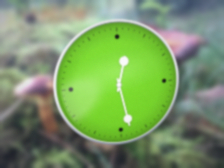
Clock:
h=12 m=28
